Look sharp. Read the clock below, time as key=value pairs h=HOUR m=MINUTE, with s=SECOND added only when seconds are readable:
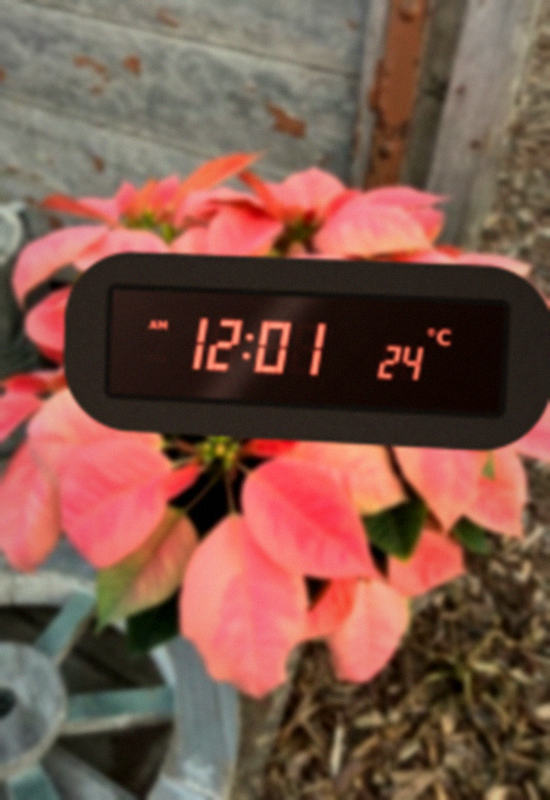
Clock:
h=12 m=1
